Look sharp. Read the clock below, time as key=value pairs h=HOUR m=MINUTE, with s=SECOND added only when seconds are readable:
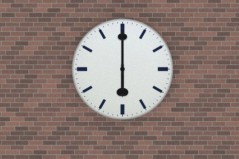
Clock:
h=6 m=0
